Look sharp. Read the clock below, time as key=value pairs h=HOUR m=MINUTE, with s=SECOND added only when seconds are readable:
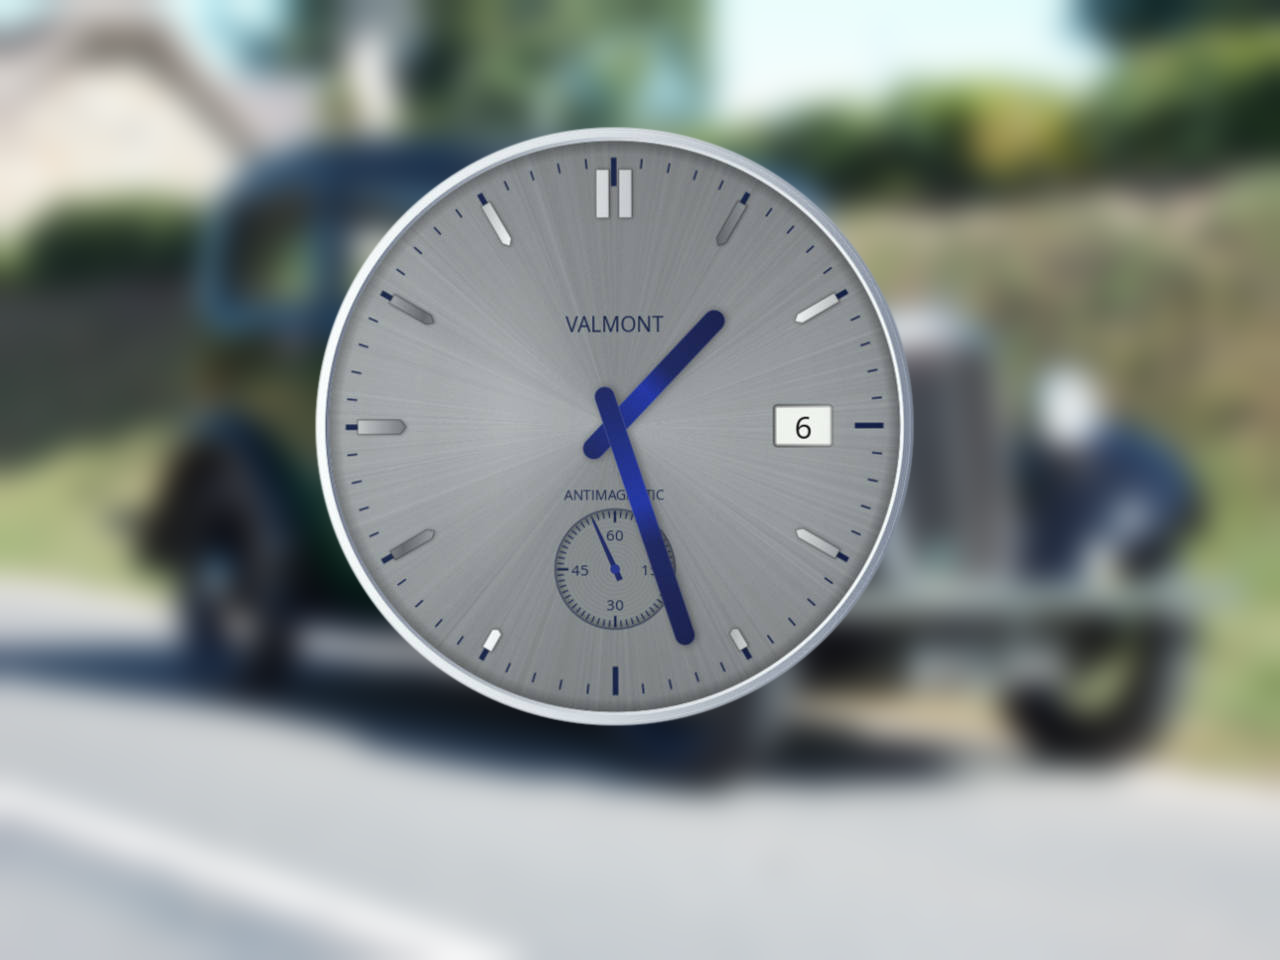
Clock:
h=1 m=26 s=56
